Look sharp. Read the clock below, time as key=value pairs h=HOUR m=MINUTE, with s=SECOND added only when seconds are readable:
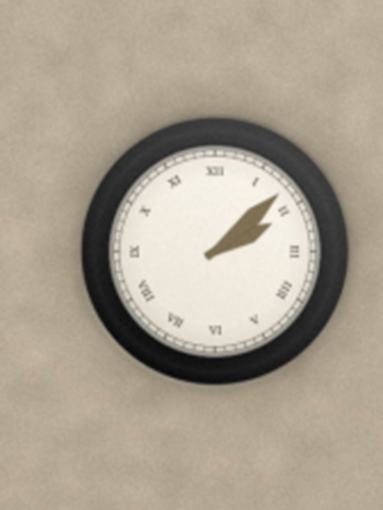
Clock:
h=2 m=8
